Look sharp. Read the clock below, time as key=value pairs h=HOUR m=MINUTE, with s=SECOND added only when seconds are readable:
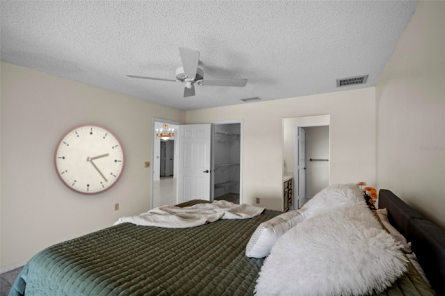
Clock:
h=2 m=23
